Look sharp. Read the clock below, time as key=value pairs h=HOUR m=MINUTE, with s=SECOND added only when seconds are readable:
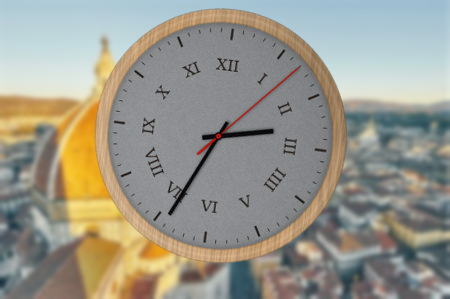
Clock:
h=2 m=34 s=7
